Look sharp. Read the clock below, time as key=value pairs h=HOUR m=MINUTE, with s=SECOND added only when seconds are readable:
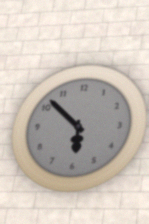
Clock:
h=5 m=52
